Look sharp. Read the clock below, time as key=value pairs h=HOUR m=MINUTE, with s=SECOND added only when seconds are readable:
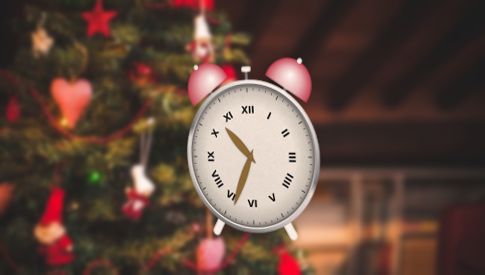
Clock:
h=10 m=34
